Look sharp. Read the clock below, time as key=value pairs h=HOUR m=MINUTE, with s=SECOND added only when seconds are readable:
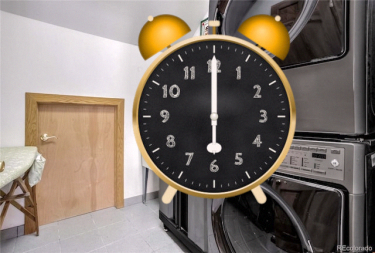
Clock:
h=6 m=0
